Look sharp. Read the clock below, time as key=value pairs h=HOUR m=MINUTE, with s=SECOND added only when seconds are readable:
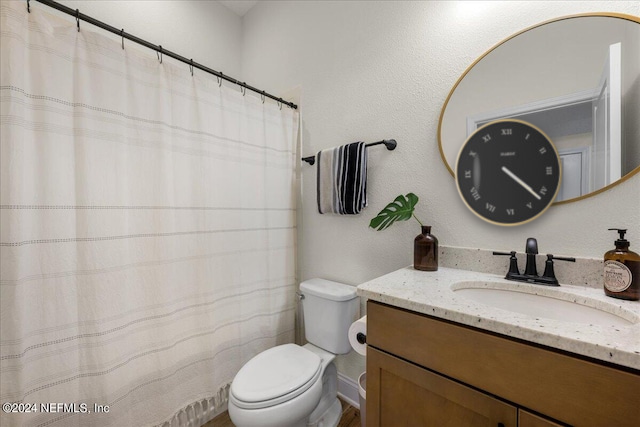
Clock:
h=4 m=22
